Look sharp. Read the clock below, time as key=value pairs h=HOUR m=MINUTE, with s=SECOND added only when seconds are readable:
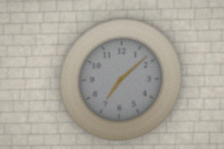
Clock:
h=7 m=8
